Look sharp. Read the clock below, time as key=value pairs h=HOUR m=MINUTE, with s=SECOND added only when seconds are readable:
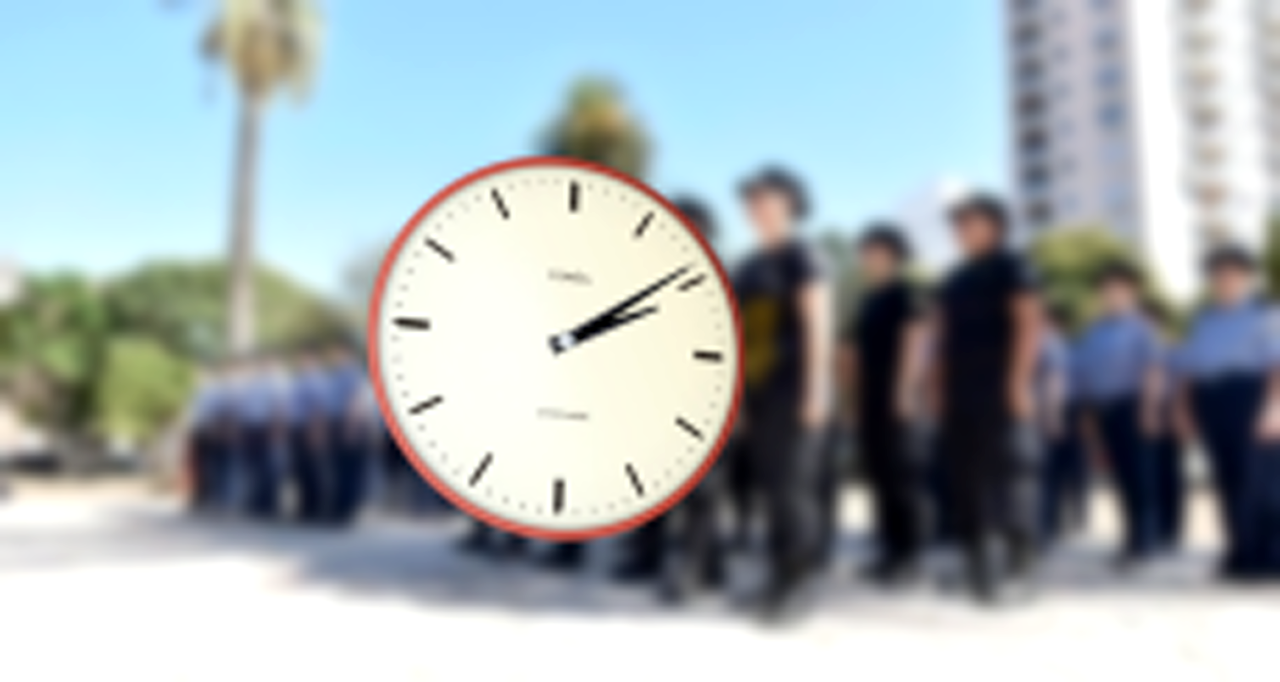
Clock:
h=2 m=9
